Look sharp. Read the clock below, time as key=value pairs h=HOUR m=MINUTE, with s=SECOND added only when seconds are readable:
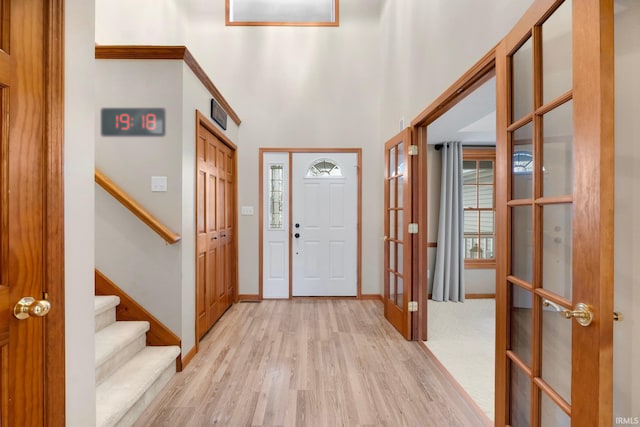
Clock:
h=19 m=18
